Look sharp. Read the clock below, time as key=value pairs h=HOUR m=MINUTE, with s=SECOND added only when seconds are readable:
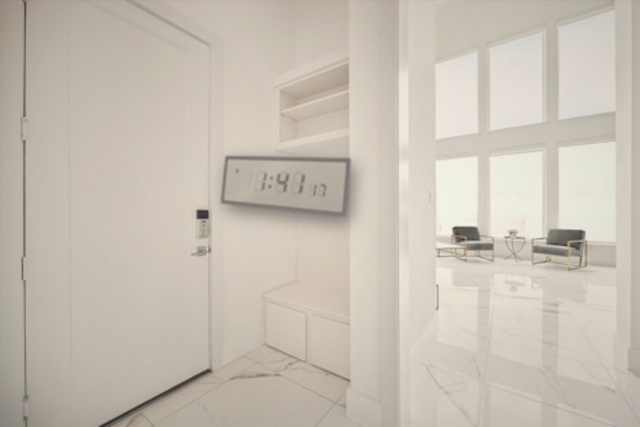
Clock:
h=1 m=41 s=17
